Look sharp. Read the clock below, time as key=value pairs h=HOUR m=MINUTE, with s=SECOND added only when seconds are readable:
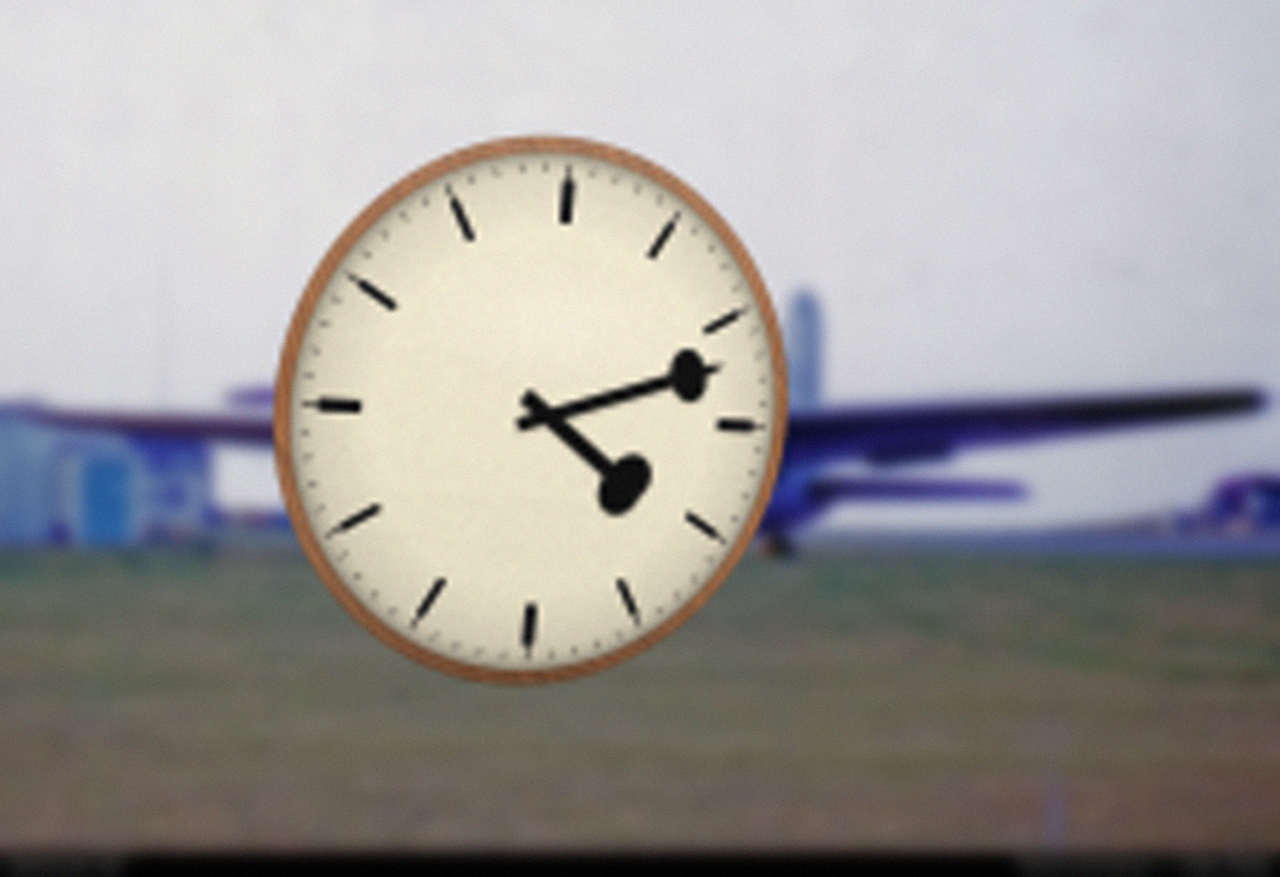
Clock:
h=4 m=12
